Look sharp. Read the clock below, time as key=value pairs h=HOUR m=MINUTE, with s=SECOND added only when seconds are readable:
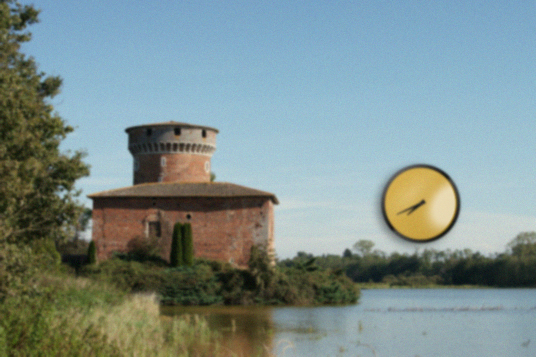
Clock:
h=7 m=41
